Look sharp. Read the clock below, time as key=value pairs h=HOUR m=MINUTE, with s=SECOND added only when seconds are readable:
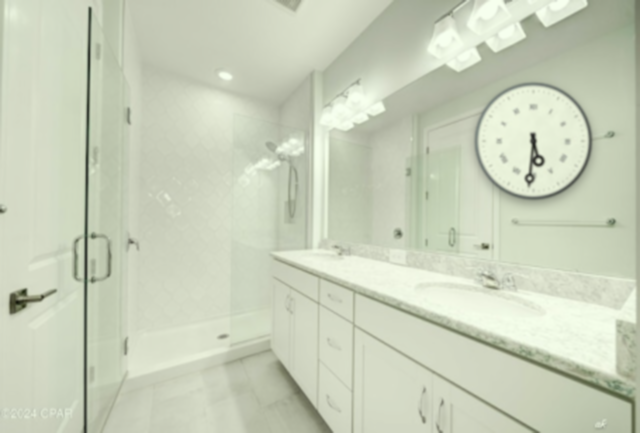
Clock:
h=5 m=31
